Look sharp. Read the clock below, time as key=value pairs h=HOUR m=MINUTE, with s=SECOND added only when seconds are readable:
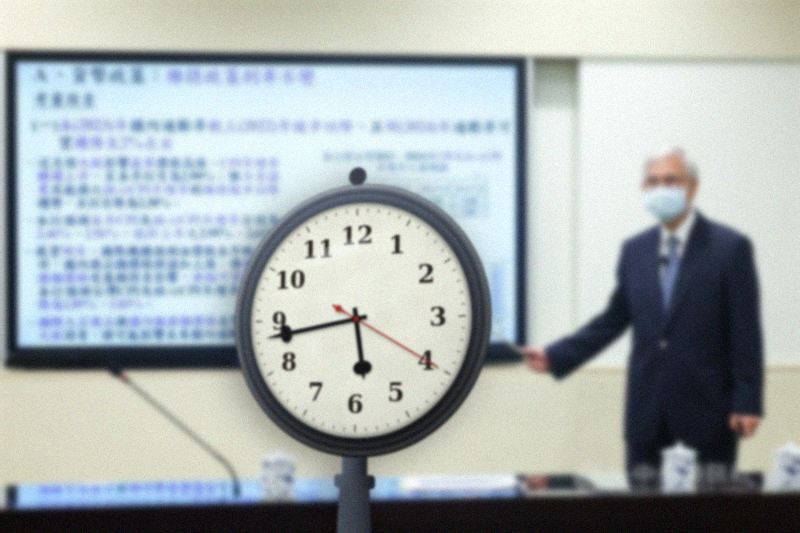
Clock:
h=5 m=43 s=20
